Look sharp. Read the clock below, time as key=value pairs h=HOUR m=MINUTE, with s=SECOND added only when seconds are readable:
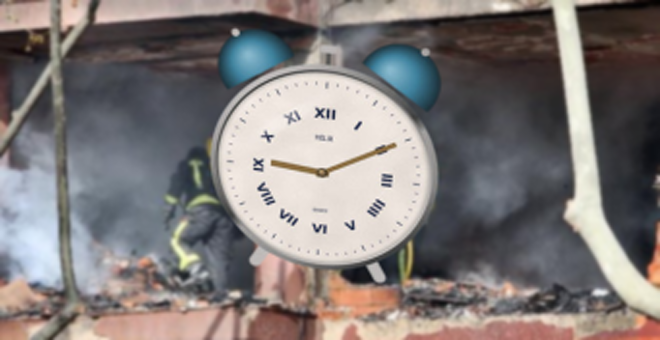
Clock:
h=9 m=10
